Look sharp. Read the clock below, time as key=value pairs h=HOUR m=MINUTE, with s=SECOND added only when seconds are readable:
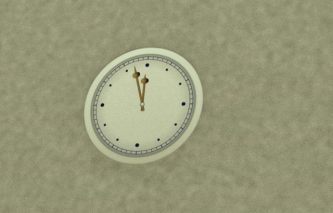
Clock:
h=11 m=57
